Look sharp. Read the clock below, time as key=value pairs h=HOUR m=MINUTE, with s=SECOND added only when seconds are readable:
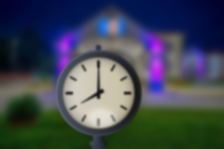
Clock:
h=8 m=0
